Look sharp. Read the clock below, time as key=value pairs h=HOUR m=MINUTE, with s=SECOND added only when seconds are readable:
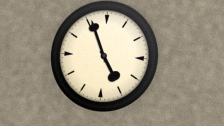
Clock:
h=4 m=56
